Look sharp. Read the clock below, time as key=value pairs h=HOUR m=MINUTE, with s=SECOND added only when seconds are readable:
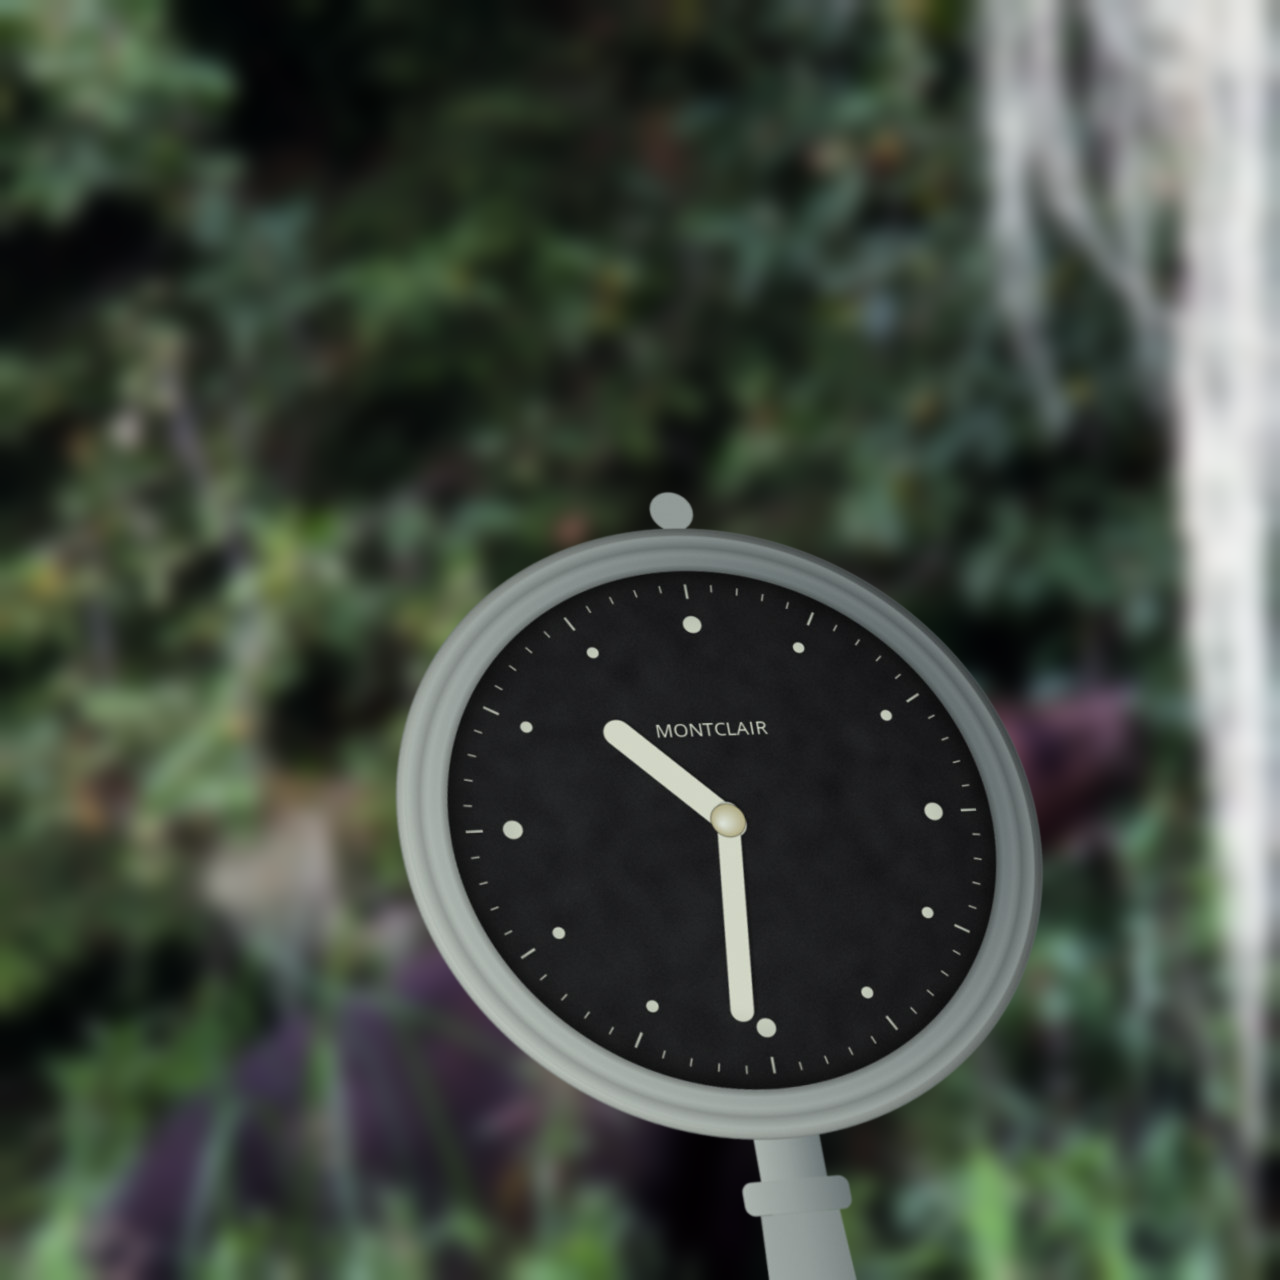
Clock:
h=10 m=31
